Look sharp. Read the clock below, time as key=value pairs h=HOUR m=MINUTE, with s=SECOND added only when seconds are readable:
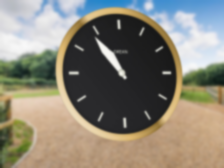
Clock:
h=10 m=54
